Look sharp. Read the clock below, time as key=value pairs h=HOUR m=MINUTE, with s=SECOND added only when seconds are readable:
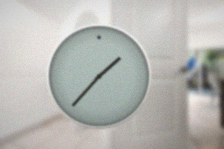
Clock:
h=1 m=37
